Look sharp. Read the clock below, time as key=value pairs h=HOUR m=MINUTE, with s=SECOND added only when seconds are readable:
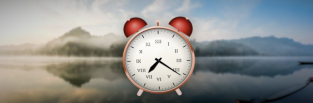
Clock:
h=7 m=21
